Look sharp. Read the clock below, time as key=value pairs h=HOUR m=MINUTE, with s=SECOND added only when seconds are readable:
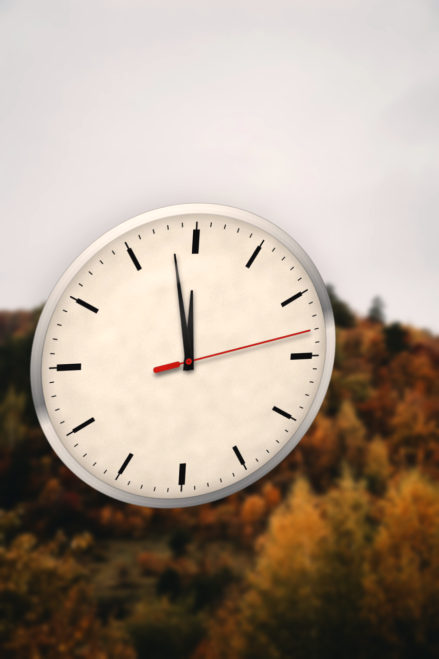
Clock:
h=11 m=58 s=13
